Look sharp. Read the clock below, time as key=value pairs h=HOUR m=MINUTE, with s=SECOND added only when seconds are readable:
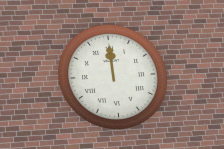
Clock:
h=12 m=0
